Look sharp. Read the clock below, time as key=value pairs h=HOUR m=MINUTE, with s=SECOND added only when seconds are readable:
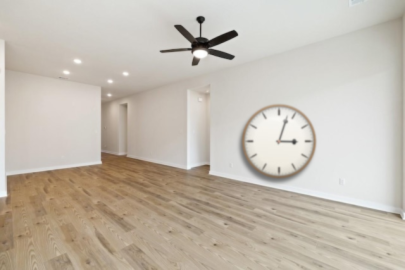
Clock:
h=3 m=3
